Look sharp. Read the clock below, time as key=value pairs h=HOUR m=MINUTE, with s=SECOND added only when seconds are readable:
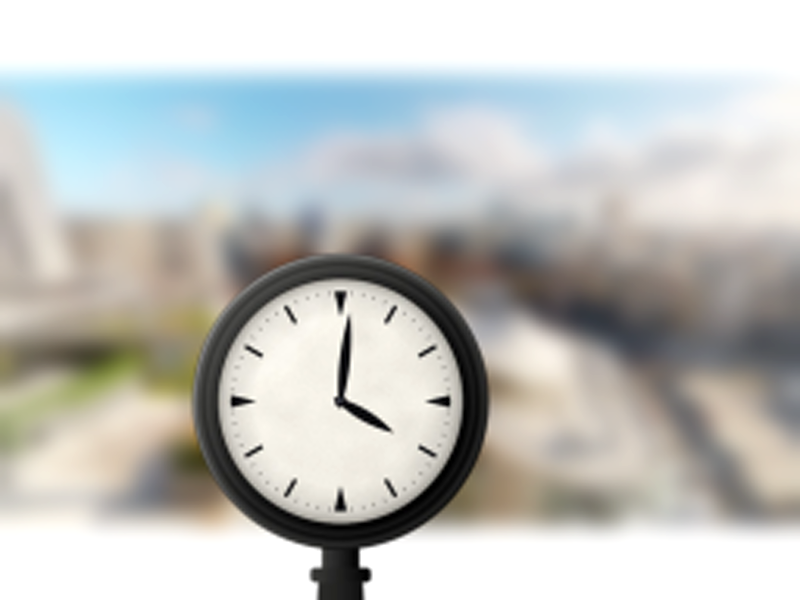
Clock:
h=4 m=1
